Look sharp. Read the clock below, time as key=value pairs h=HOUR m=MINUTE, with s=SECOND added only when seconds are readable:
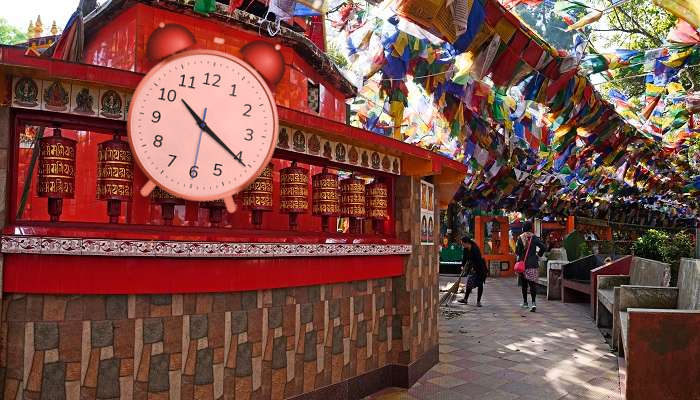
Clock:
h=10 m=20 s=30
